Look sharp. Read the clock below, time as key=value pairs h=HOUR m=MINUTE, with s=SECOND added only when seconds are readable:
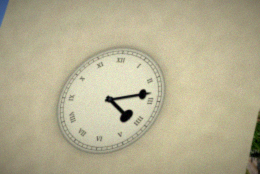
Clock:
h=4 m=13
